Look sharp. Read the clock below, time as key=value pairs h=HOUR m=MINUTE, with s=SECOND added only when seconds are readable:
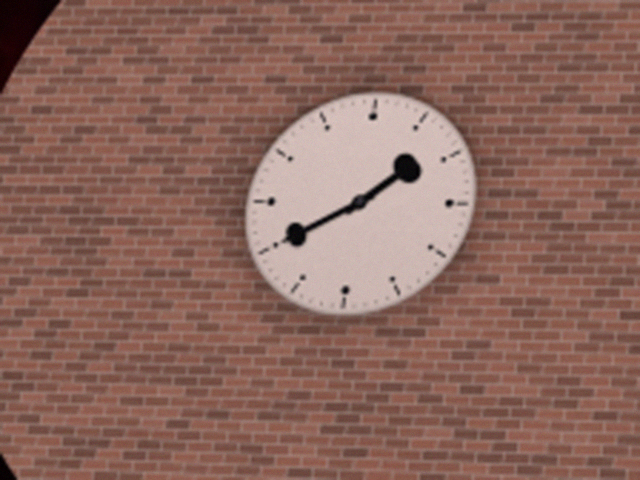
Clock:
h=1 m=40
